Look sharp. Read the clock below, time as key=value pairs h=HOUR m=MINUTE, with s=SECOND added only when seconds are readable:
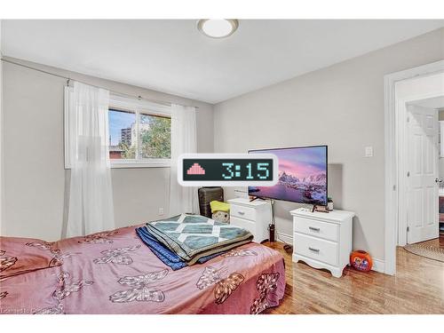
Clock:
h=3 m=15
